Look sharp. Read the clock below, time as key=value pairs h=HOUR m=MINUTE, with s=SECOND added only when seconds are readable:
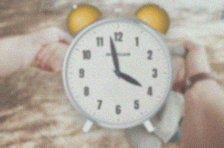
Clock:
h=3 m=58
